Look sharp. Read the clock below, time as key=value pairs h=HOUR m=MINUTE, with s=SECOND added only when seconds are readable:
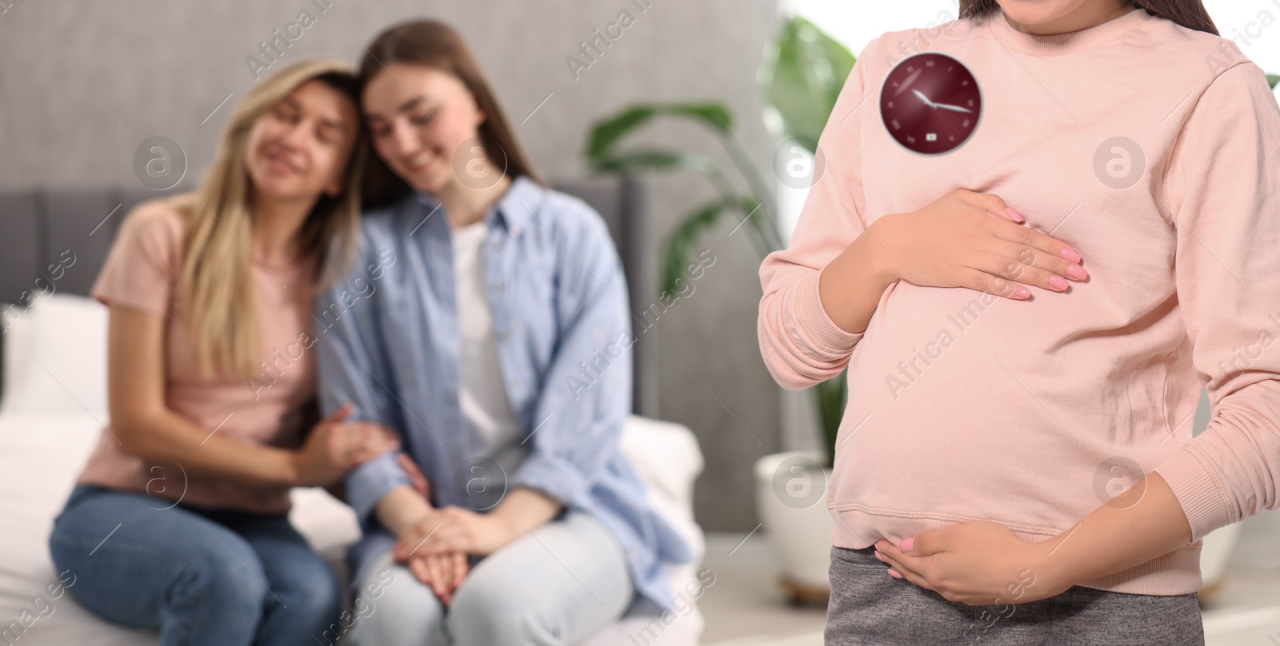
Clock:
h=10 m=17
